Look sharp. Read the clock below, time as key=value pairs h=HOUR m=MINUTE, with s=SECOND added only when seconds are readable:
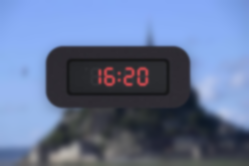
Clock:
h=16 m=20
